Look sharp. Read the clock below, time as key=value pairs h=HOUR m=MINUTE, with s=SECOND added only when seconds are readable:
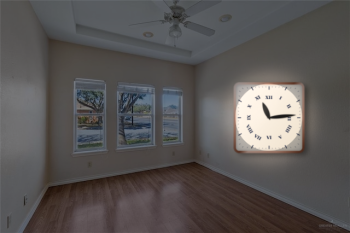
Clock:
h=11 m=14
